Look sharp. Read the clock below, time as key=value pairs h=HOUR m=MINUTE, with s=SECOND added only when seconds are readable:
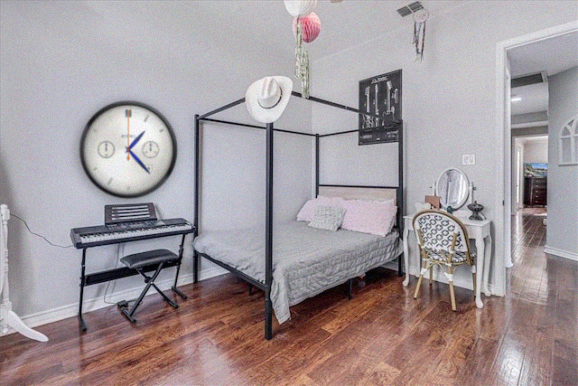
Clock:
h=1 m=23
